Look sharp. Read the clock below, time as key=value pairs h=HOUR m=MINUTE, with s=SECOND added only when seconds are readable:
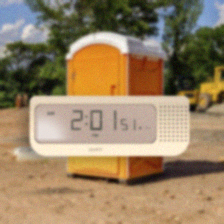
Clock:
h=2 m=1
